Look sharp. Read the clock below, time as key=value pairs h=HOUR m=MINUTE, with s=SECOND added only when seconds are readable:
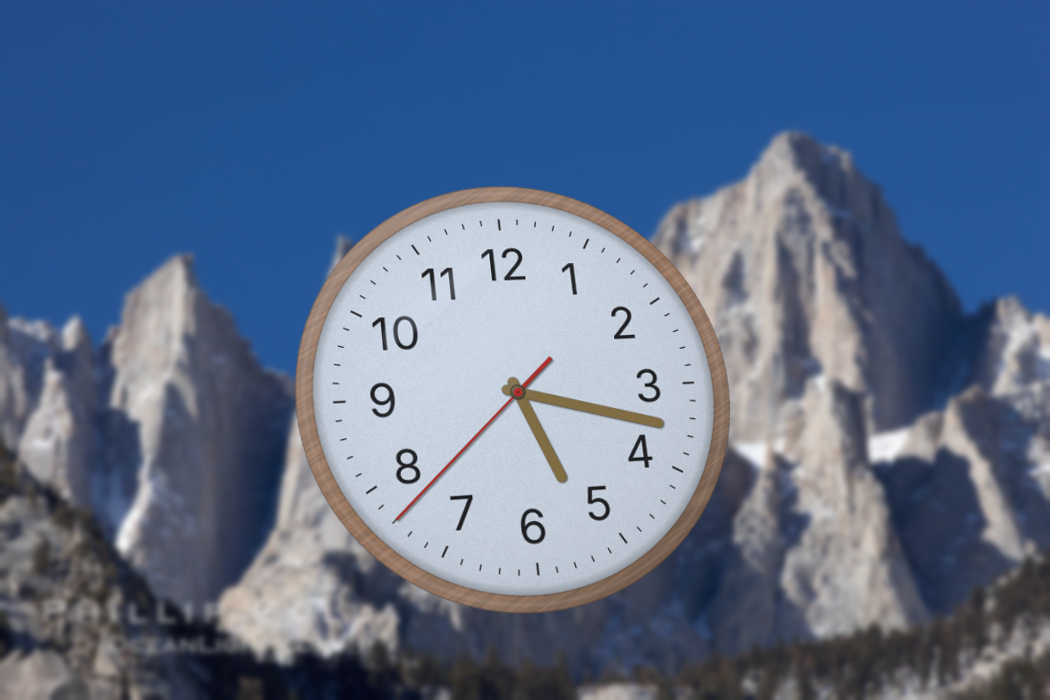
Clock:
h=5 m=17 s=38
